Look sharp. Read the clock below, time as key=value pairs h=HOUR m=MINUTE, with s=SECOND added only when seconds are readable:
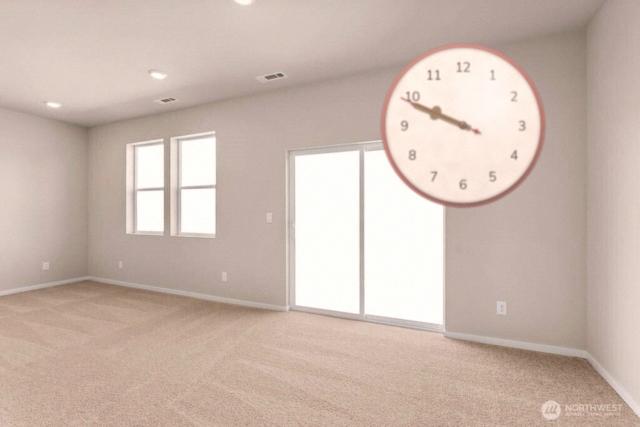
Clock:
h=9 m=48 s=49
